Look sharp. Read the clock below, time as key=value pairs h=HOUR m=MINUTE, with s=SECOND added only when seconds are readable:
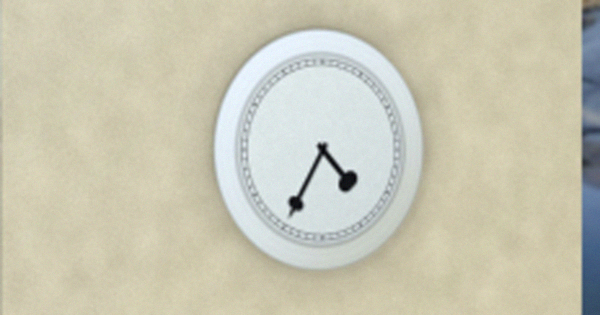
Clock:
h=4 m=35
